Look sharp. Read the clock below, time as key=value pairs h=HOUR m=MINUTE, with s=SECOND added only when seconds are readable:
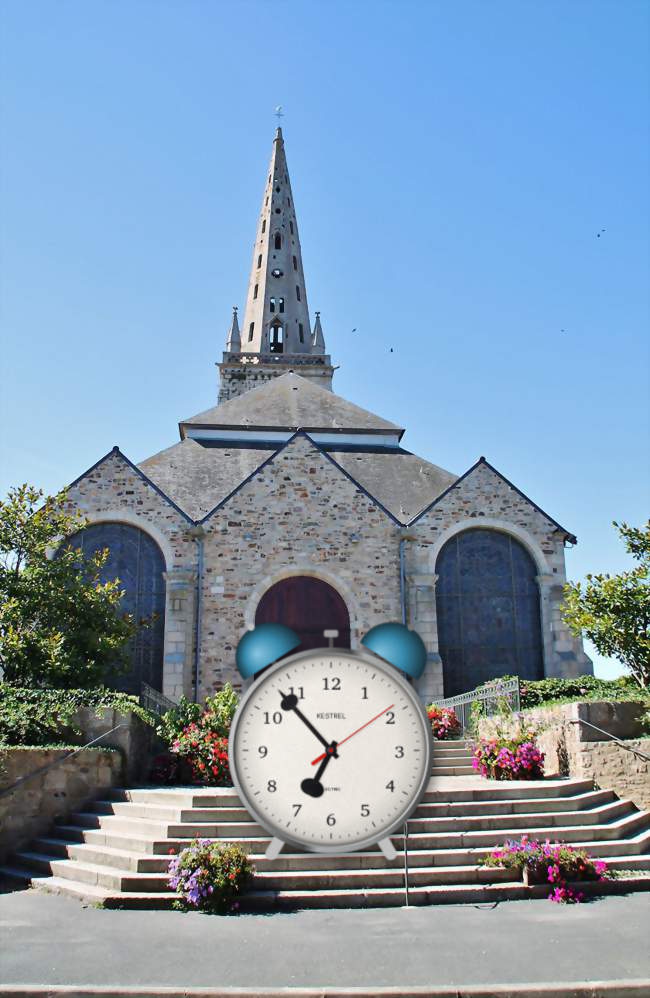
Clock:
h=6 m=53 s=9
